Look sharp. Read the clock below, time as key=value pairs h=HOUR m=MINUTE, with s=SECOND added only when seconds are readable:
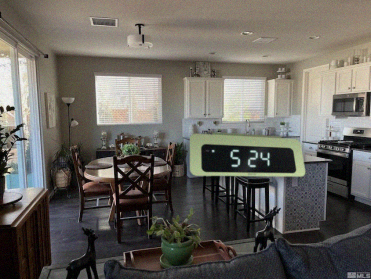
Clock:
h=5 m=24
